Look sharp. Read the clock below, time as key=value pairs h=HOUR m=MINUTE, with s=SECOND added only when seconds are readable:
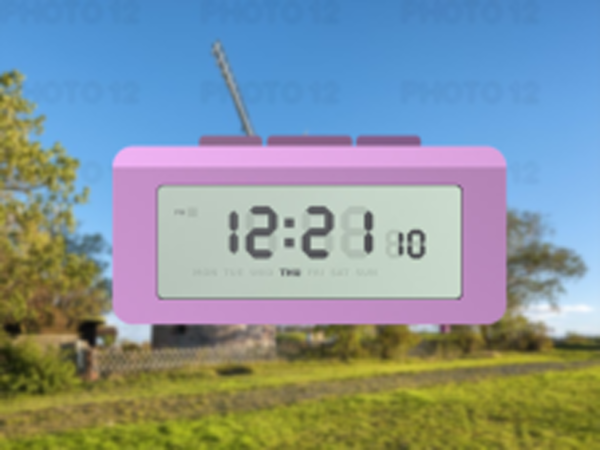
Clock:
h=12 m=21 s=10
